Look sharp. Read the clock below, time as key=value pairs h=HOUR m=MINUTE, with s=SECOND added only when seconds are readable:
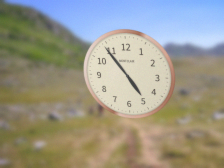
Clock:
h=4 m=54
